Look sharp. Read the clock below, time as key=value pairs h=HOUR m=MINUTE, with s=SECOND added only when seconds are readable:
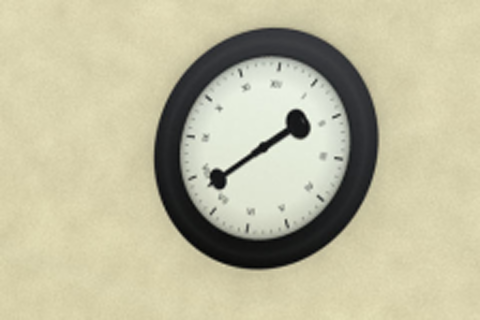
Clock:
h=1 m=38
